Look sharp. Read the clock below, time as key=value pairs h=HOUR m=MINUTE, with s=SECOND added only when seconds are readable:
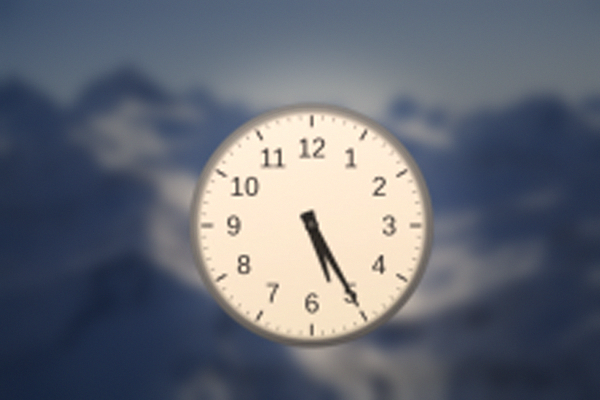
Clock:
h=5 m=25
